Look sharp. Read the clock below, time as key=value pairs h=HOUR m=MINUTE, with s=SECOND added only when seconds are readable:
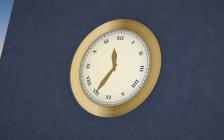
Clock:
h=11 m=35
